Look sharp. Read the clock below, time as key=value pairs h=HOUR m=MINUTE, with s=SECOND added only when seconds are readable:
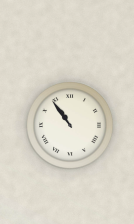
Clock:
h=10 m=54
